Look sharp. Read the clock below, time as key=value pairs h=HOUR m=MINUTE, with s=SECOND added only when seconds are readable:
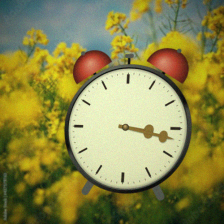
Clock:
h=3 m=17
